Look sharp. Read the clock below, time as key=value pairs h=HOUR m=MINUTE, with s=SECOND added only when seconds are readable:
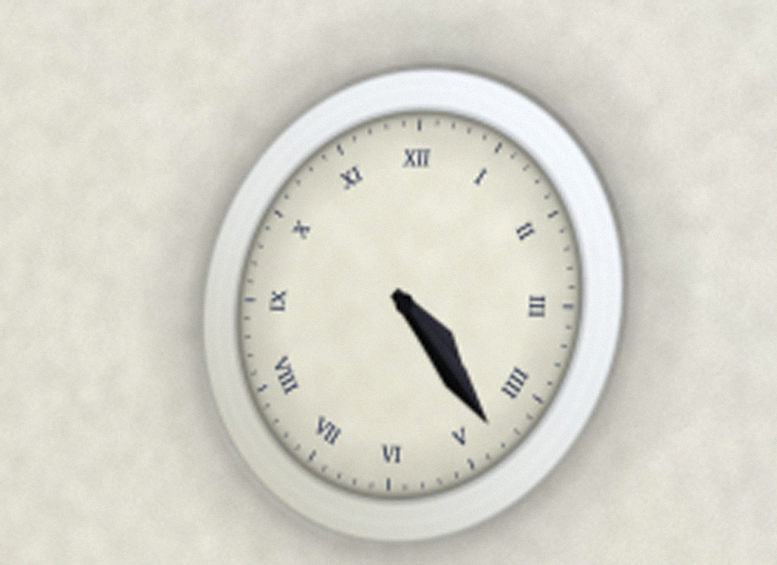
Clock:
h=4 m=23
